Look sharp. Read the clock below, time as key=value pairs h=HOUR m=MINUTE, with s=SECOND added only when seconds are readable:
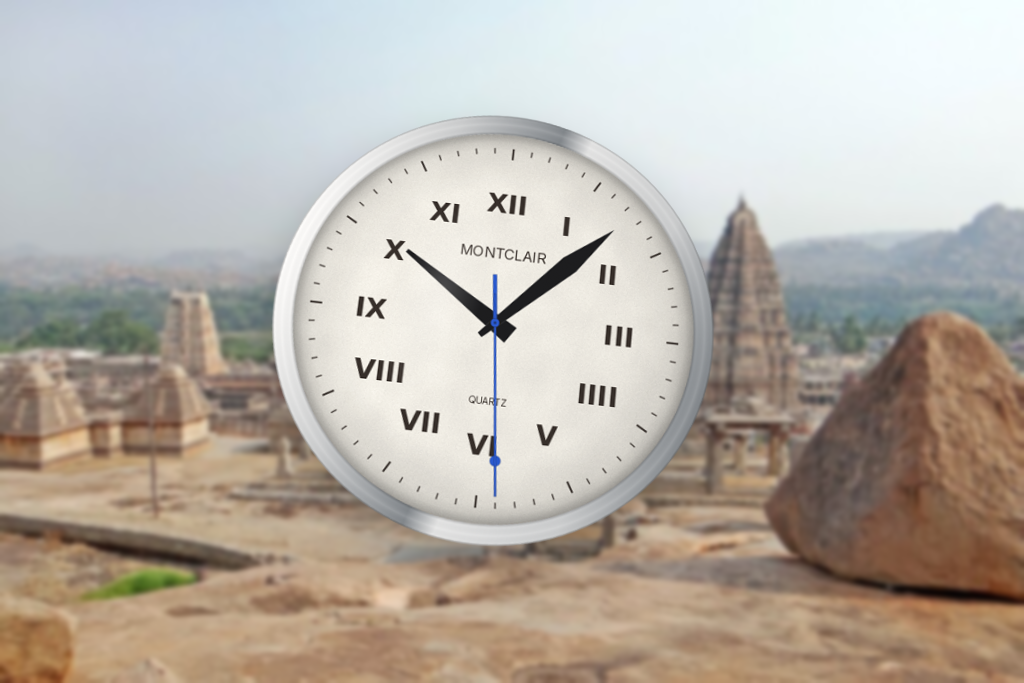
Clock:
h=10 m=7 s=29
